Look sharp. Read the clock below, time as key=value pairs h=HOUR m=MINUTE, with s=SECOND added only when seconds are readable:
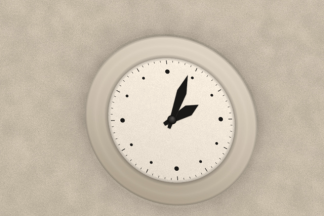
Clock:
h=2 m=4
